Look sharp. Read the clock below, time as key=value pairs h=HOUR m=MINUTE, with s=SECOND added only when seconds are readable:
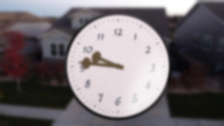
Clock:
h=9 m=46
